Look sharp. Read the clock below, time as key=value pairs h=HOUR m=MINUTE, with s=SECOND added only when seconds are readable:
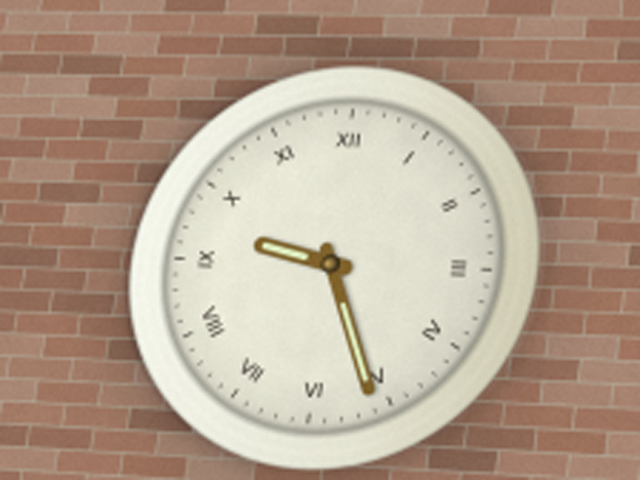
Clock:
h=9 m=26
